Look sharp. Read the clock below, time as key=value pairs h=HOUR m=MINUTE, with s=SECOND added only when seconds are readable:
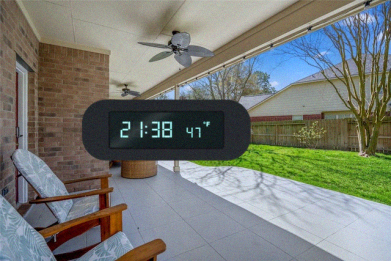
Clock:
h=21 m=38
